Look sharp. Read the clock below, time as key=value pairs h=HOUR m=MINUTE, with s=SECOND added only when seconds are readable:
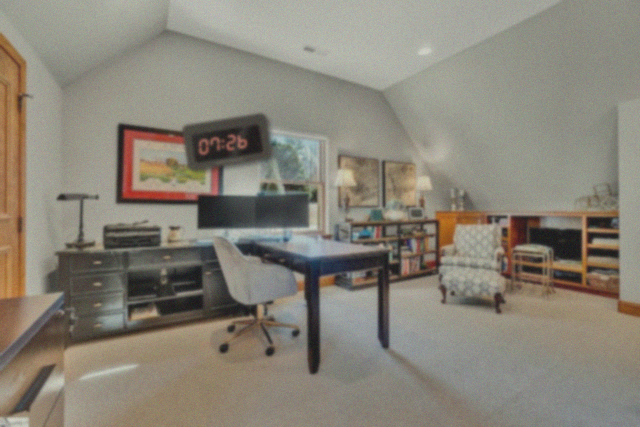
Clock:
h=7 m=26
